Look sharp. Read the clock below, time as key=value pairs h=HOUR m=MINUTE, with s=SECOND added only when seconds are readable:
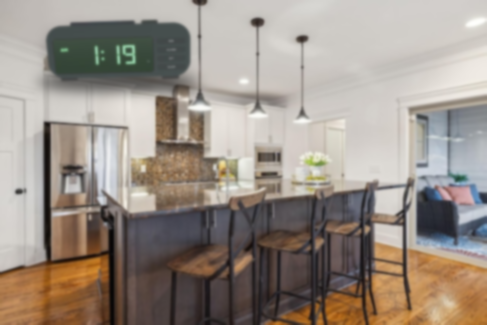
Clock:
h=1 m=19
